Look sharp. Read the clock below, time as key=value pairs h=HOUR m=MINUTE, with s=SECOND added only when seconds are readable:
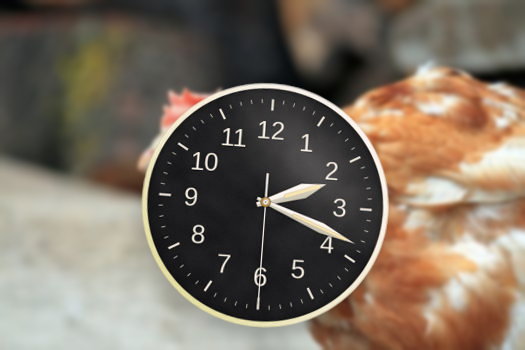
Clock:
h=2 m=18 s=30
